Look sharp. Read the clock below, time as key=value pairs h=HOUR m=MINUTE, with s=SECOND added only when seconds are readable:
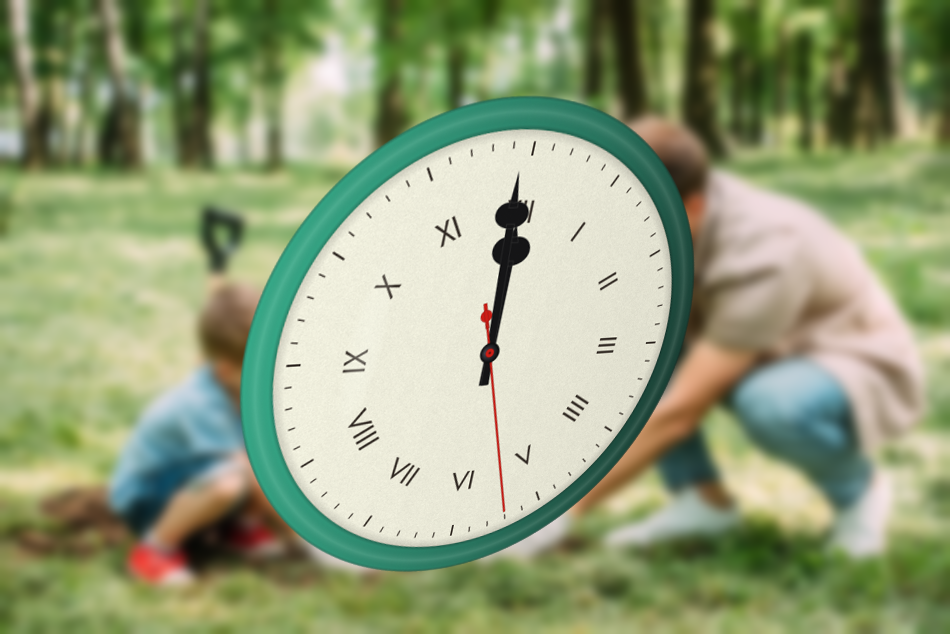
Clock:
h=11 m=59 s=27
